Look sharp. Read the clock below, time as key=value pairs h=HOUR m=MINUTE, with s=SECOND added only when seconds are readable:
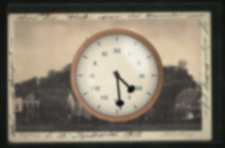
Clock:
h=4 m=29
